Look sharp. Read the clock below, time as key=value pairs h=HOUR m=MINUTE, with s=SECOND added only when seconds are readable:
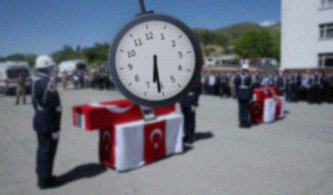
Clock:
h=6 m=31
